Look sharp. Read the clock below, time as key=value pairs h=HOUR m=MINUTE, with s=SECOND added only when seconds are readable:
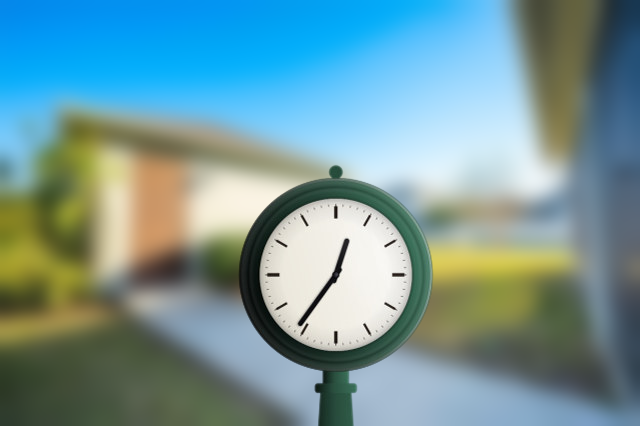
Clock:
h=12 m=36
